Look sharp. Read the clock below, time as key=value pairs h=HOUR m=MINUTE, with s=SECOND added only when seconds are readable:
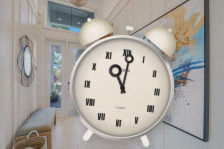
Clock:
h=11 m=1
